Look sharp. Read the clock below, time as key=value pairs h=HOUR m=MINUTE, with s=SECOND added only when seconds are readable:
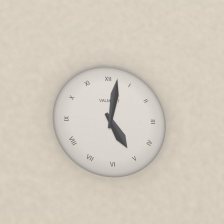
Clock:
h=5 m=2
